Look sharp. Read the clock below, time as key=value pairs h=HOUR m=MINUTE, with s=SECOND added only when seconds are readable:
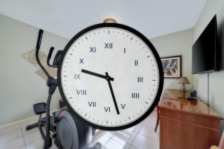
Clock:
h=9 m=27
